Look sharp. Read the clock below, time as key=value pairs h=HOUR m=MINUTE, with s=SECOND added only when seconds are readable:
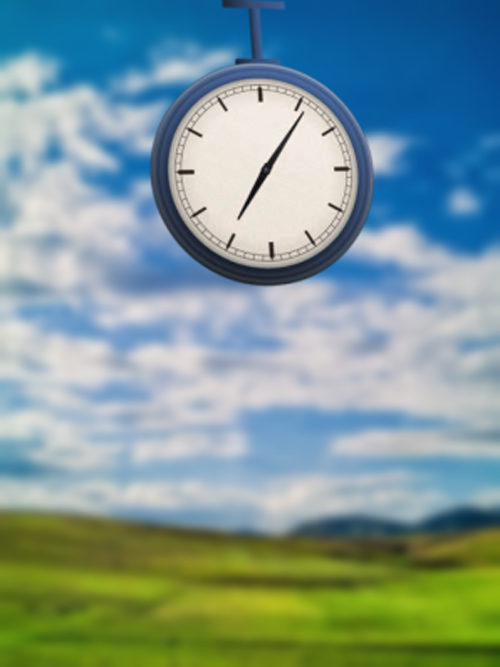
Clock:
h=7 m=6
